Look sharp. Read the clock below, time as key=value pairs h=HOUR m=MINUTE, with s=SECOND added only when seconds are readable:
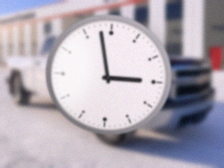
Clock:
h=2 m=58
